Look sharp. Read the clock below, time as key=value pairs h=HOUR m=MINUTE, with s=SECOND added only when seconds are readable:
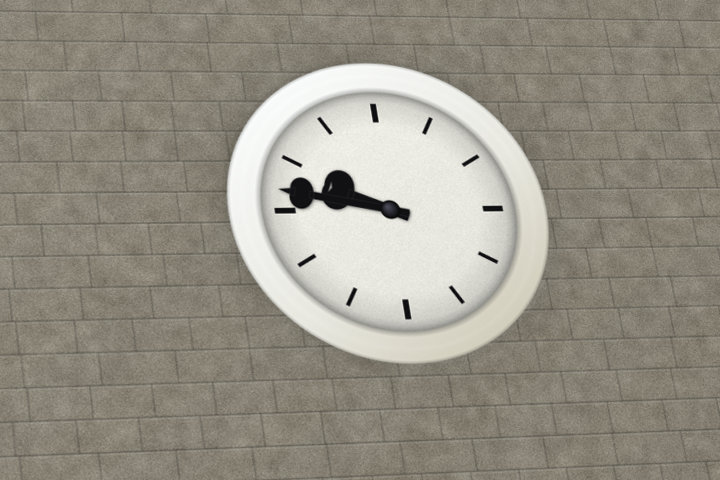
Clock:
h=9 m=47
